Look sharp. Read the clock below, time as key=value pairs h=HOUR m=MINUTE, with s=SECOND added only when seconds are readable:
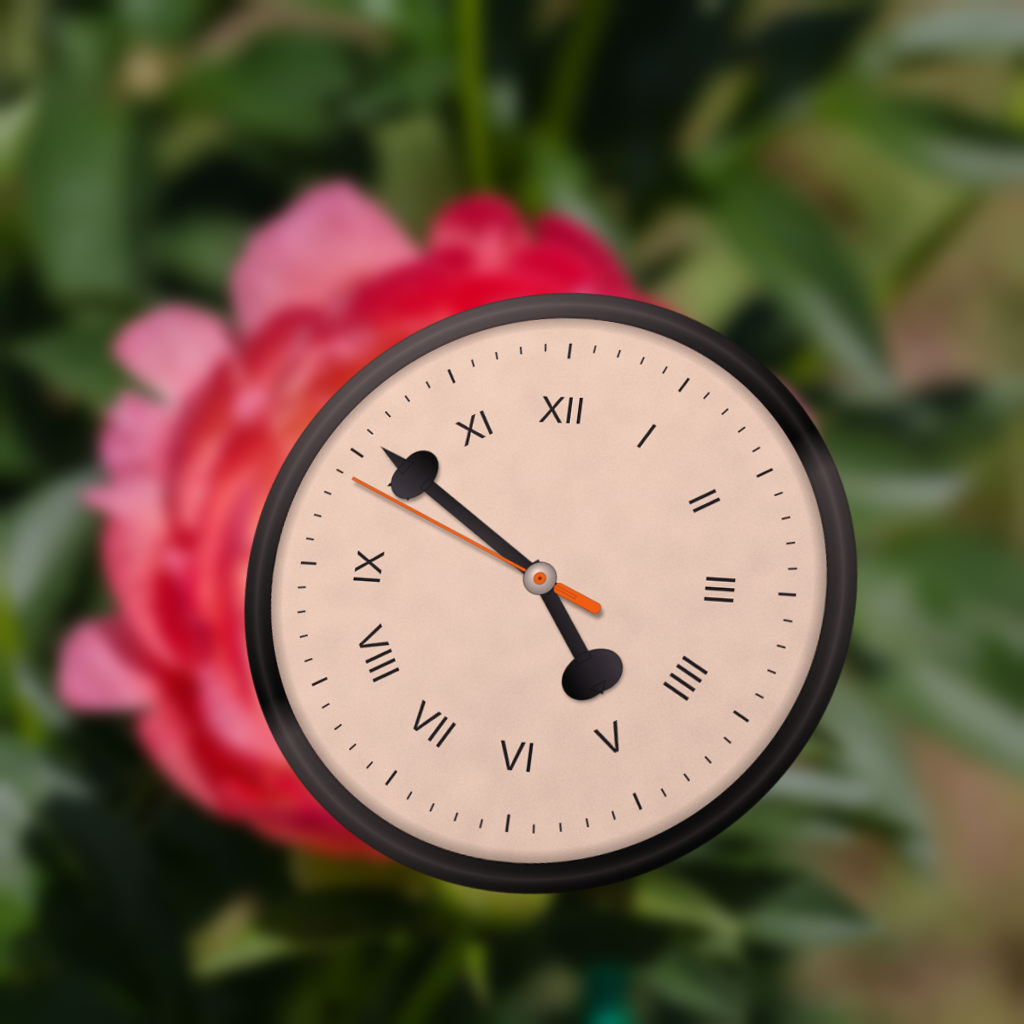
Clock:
h=4 m=50 s=49
